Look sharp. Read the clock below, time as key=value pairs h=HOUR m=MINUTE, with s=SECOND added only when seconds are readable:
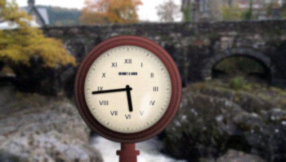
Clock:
h=5 m=44
